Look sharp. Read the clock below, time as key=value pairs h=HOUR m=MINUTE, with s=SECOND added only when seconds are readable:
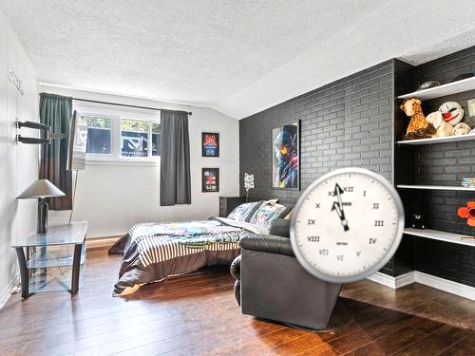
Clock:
h=10 m=57
